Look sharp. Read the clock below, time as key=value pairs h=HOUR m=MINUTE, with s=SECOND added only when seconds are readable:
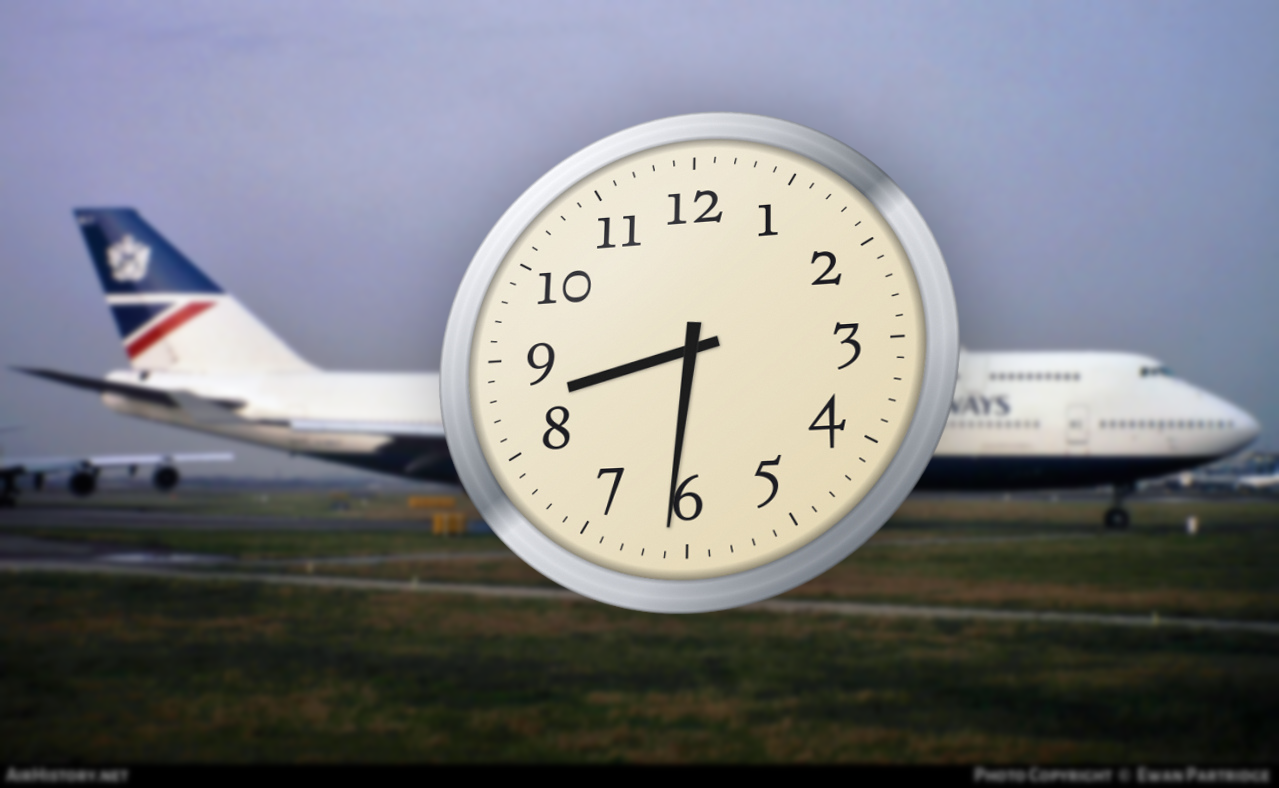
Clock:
h=8 m=31
